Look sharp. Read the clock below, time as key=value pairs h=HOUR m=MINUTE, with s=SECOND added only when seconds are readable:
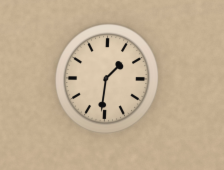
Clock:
h=1 m=31
